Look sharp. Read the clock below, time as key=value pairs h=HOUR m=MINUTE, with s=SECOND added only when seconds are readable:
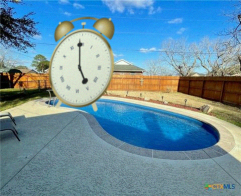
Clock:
h=4 m=59
